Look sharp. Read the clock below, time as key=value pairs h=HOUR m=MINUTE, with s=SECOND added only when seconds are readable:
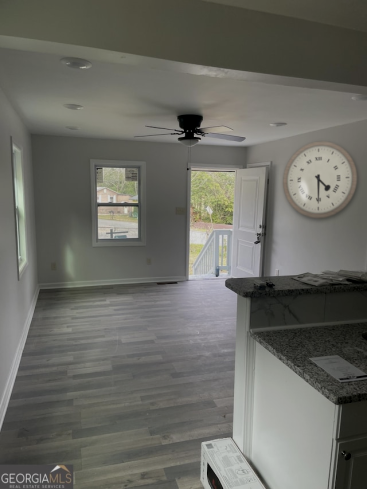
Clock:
h=4 m=30
